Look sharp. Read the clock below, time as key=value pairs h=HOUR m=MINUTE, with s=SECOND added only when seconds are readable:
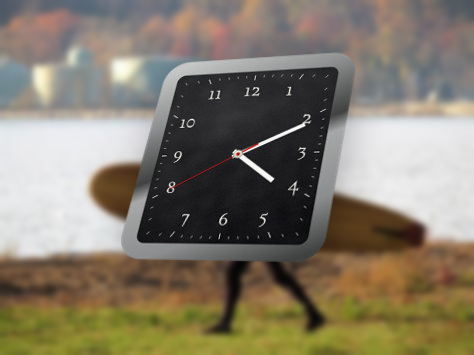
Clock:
h=4 m=10 s=40
